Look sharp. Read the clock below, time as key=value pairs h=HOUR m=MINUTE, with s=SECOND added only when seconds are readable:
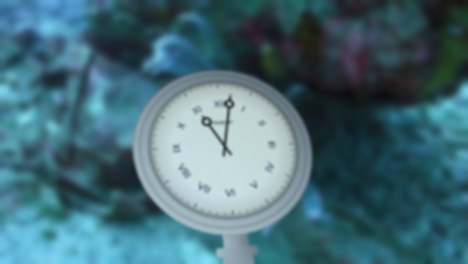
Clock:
h=11 m=2
